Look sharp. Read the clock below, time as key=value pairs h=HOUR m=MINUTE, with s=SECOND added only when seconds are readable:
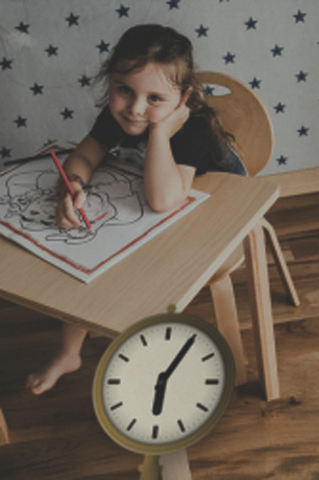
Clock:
h=6 m=5
